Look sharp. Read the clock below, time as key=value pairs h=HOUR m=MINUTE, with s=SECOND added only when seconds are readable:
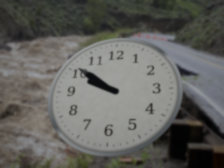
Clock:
h=9 m=51
